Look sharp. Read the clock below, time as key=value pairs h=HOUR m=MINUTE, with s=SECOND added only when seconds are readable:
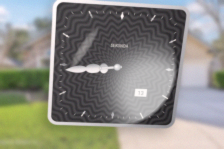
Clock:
h=8 m=44
